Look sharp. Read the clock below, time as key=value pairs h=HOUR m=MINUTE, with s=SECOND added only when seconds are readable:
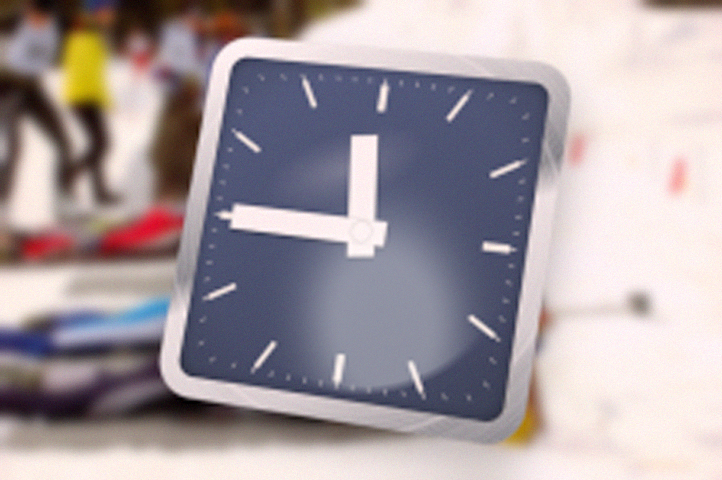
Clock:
h=11 m=45
